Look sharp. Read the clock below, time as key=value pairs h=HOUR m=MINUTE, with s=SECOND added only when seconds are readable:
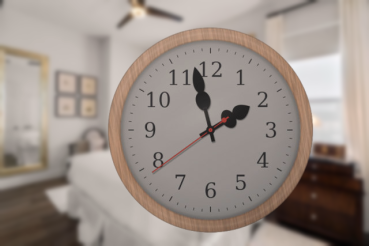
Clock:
h=1 m=57 s=39
